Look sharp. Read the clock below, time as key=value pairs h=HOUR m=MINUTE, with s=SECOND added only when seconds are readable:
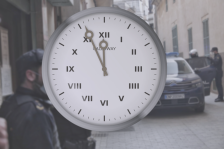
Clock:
h=11 m=56
